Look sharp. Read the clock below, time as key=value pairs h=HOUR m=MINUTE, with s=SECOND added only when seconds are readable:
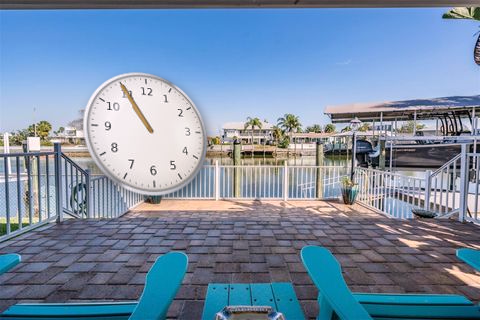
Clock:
h=10 m=55
